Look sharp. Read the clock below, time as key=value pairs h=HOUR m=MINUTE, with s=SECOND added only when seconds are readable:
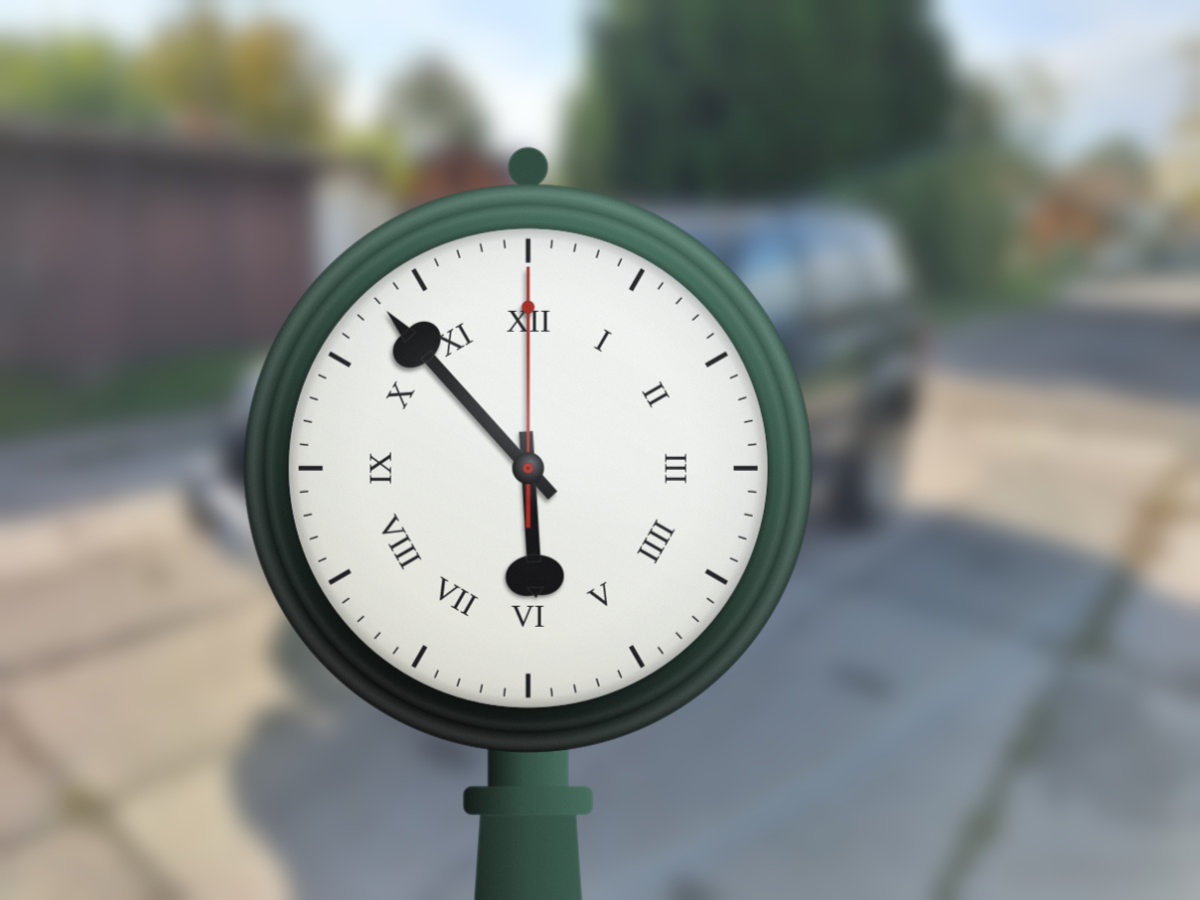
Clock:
h=5 m=53 s=0
